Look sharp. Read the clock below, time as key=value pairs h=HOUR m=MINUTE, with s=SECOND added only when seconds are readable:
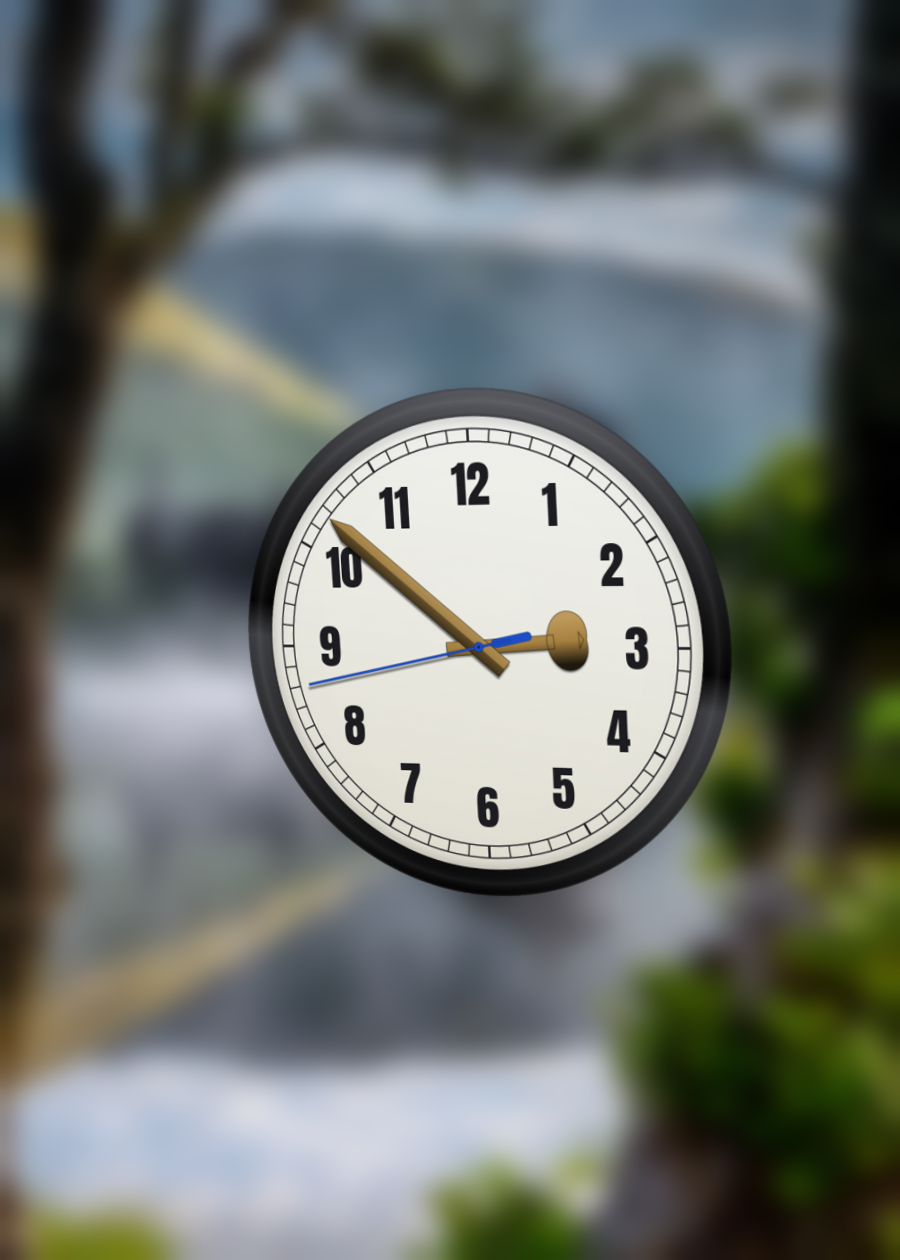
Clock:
h=2 m=51 s=43
